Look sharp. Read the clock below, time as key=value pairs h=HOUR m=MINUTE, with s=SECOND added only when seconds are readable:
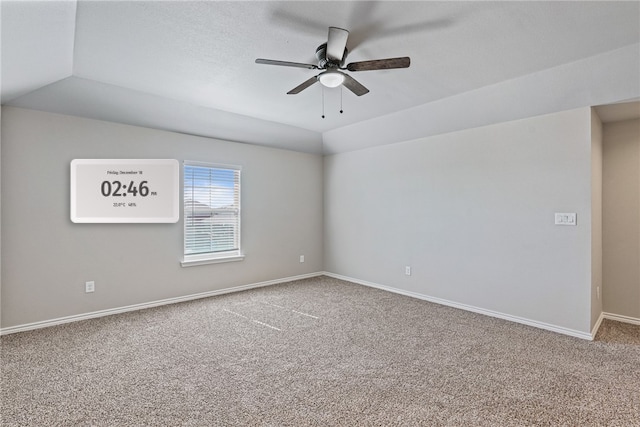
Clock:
h=2 m=46
